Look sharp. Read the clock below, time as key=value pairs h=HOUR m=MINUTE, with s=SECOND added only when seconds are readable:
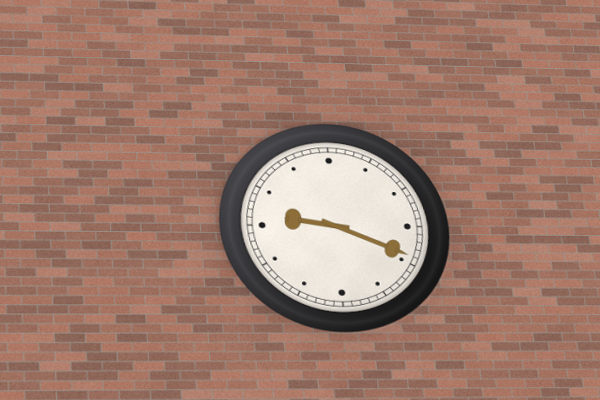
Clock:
h=9 m=19
